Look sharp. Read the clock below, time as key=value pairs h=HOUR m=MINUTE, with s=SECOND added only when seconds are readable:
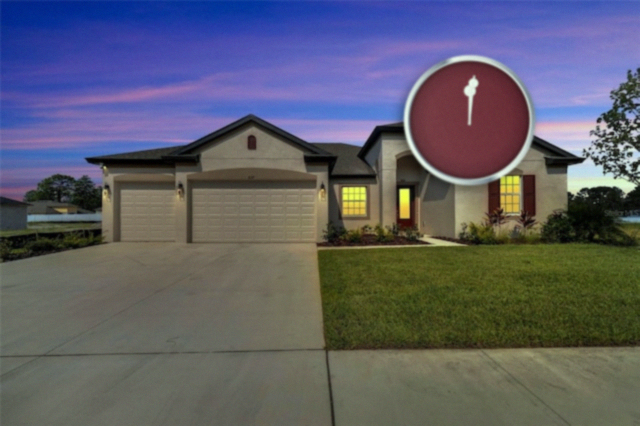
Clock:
h=12 m=1
